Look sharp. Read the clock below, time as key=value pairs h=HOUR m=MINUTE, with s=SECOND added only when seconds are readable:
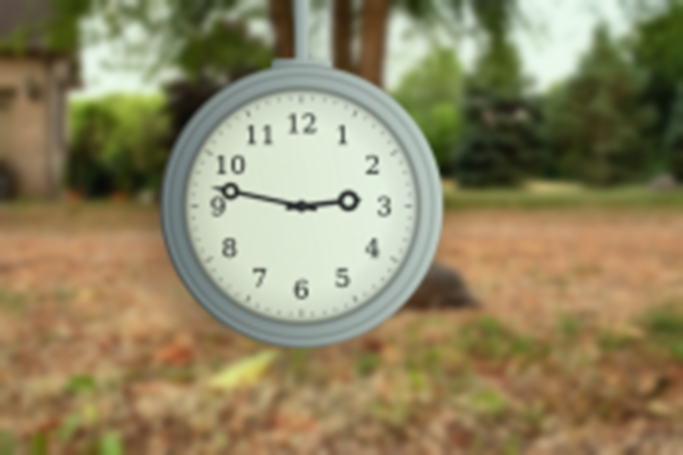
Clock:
h=2 m=47
